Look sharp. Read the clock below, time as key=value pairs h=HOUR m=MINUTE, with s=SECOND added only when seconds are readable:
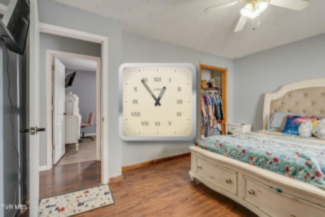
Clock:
h=12 m=54
